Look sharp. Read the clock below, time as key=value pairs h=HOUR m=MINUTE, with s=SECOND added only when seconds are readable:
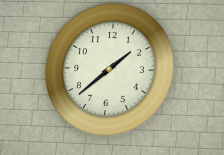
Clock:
h=1 m=38
